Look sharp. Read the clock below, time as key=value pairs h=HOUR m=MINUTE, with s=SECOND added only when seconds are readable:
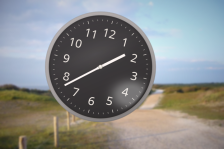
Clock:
h=1 m=38
